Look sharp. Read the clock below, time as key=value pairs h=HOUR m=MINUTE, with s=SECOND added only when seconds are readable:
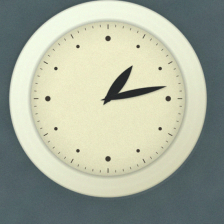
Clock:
h=1 m=13
